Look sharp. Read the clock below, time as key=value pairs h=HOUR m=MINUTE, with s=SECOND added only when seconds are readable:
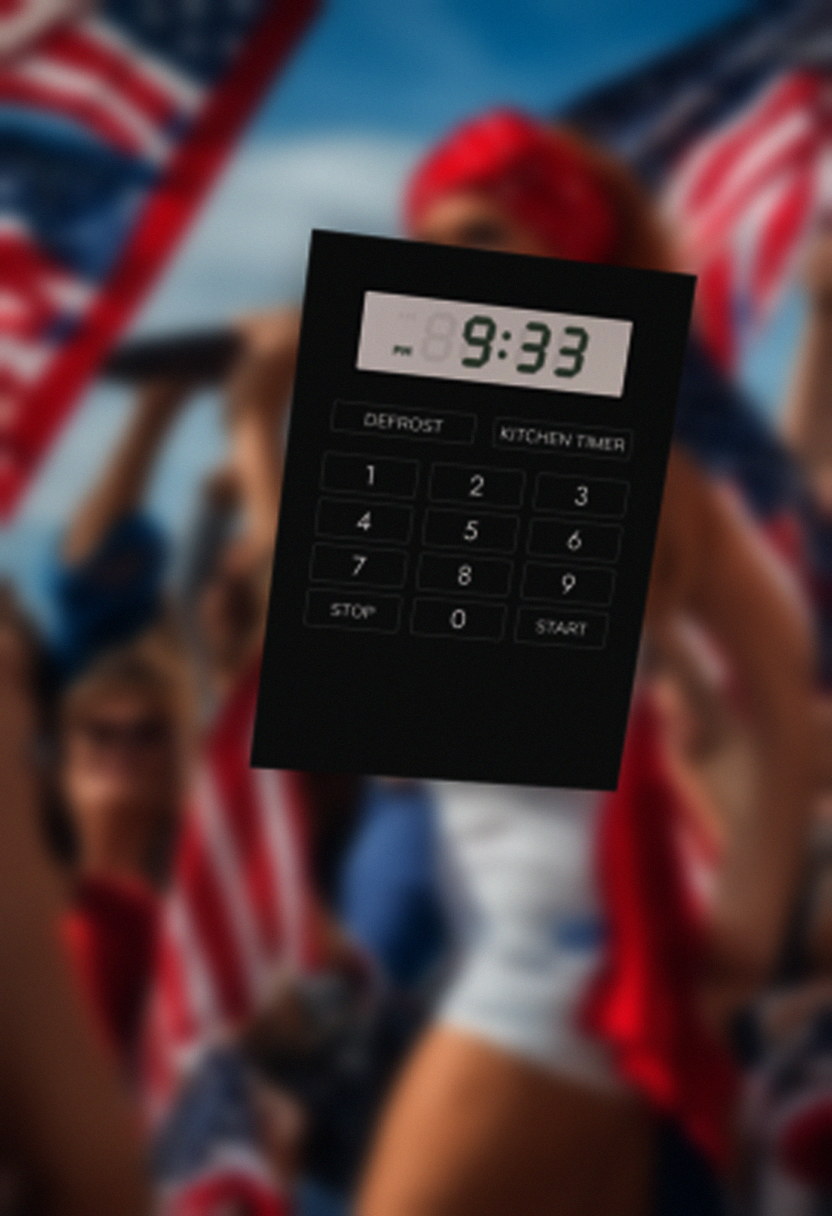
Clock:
h=9 m=33
